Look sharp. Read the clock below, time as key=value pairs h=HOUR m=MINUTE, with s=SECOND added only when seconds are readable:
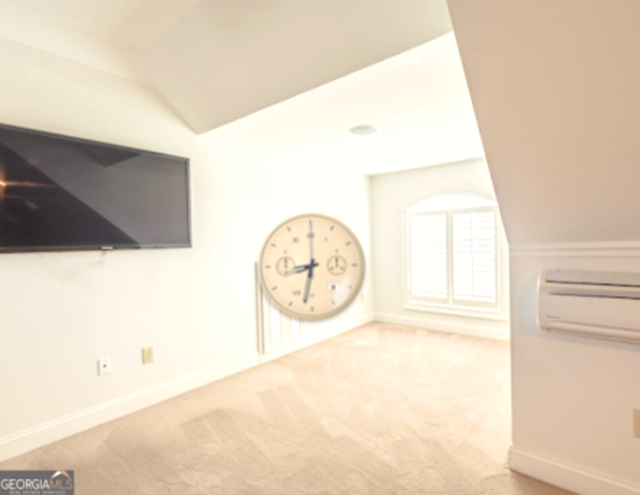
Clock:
h=8 m=32
